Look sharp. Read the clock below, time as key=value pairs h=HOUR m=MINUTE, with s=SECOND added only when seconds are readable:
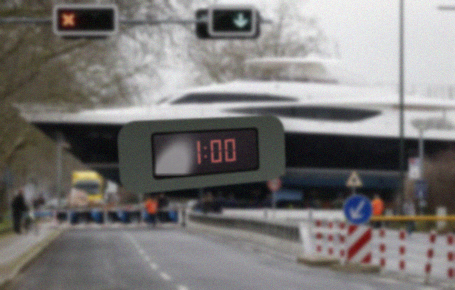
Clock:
h=1 m=0
